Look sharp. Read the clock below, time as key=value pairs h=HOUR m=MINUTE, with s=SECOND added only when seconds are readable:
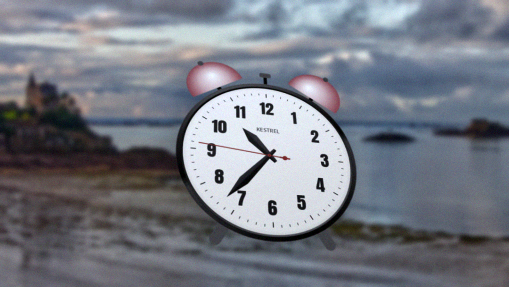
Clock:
h=10 m=36 s=46
